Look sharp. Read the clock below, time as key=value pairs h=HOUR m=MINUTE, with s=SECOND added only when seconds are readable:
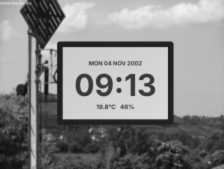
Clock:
h=9 m=13
